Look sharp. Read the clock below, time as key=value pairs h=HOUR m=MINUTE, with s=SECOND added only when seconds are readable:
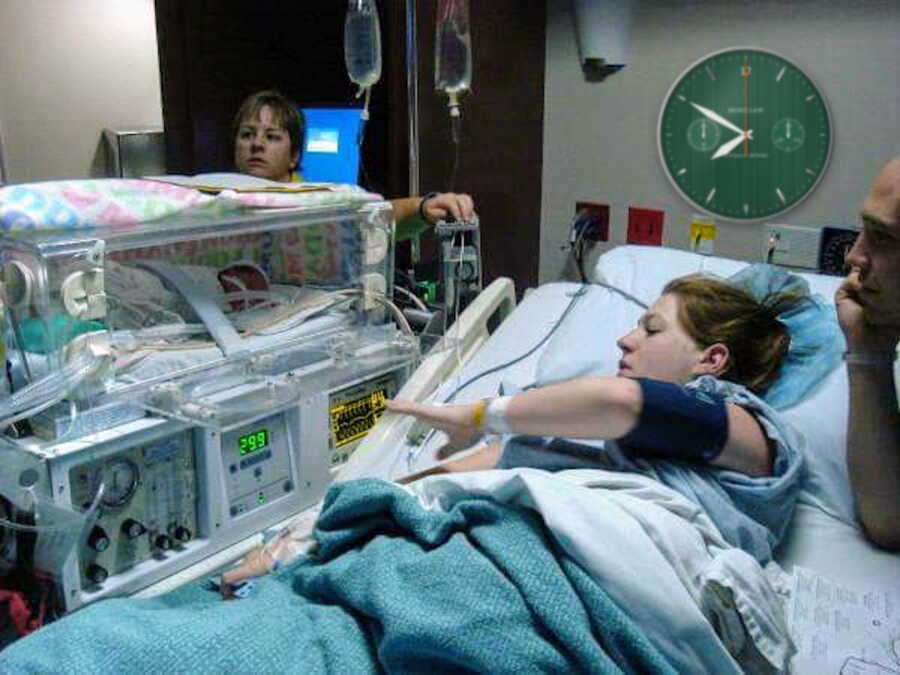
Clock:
h=7 m=50
